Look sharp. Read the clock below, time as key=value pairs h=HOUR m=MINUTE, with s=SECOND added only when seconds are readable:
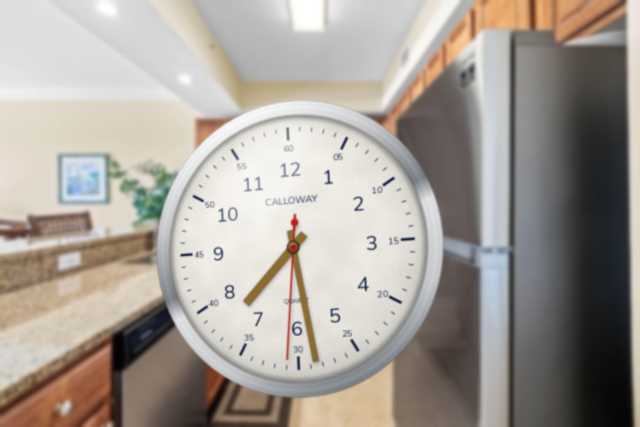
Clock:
h=7 m=28 s=31
